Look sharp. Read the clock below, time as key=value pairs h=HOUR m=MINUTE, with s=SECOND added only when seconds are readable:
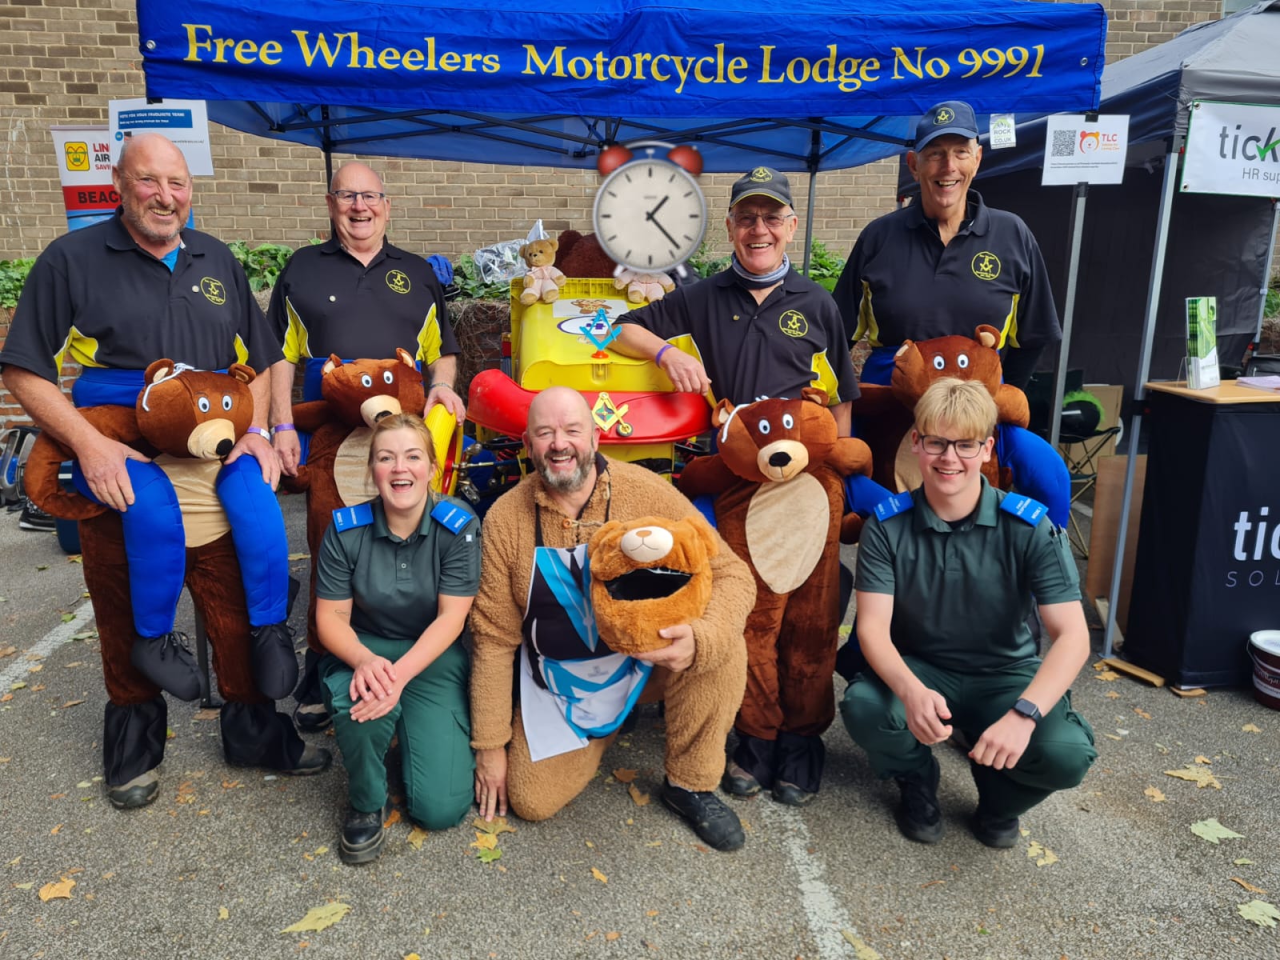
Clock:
h=1 m=23
